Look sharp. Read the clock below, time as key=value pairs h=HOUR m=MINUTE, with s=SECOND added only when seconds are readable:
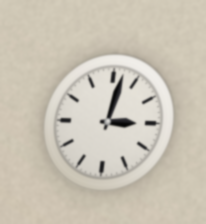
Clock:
h=3 m=2
